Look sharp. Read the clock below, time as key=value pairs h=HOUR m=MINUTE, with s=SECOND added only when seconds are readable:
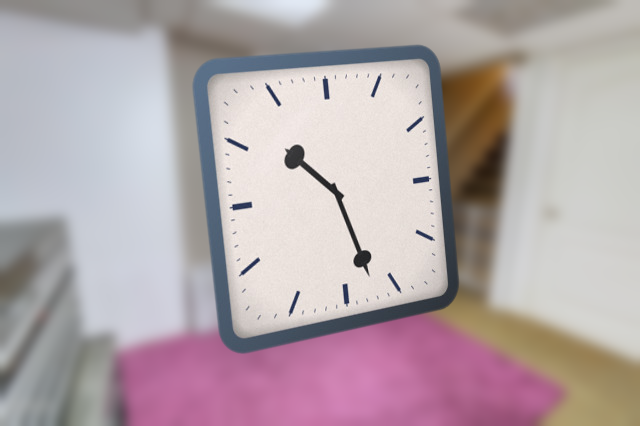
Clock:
h=10 m=27
